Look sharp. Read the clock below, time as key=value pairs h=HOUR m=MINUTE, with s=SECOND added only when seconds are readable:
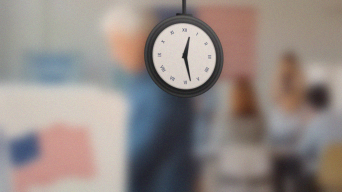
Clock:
h=12 m=28
